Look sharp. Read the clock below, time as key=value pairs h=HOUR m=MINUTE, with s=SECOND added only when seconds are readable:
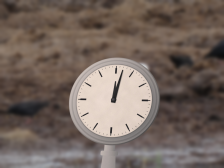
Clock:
h=12 m=2
